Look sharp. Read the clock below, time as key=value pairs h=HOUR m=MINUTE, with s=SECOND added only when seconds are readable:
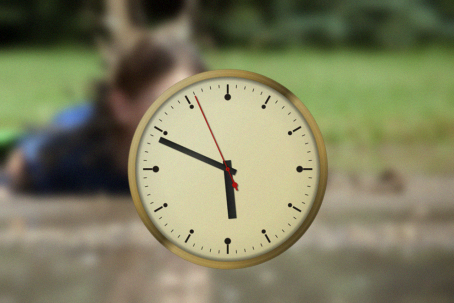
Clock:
h=5 m=48 s=56
